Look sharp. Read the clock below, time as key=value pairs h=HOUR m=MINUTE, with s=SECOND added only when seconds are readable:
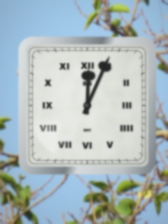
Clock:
h=12 m=4
